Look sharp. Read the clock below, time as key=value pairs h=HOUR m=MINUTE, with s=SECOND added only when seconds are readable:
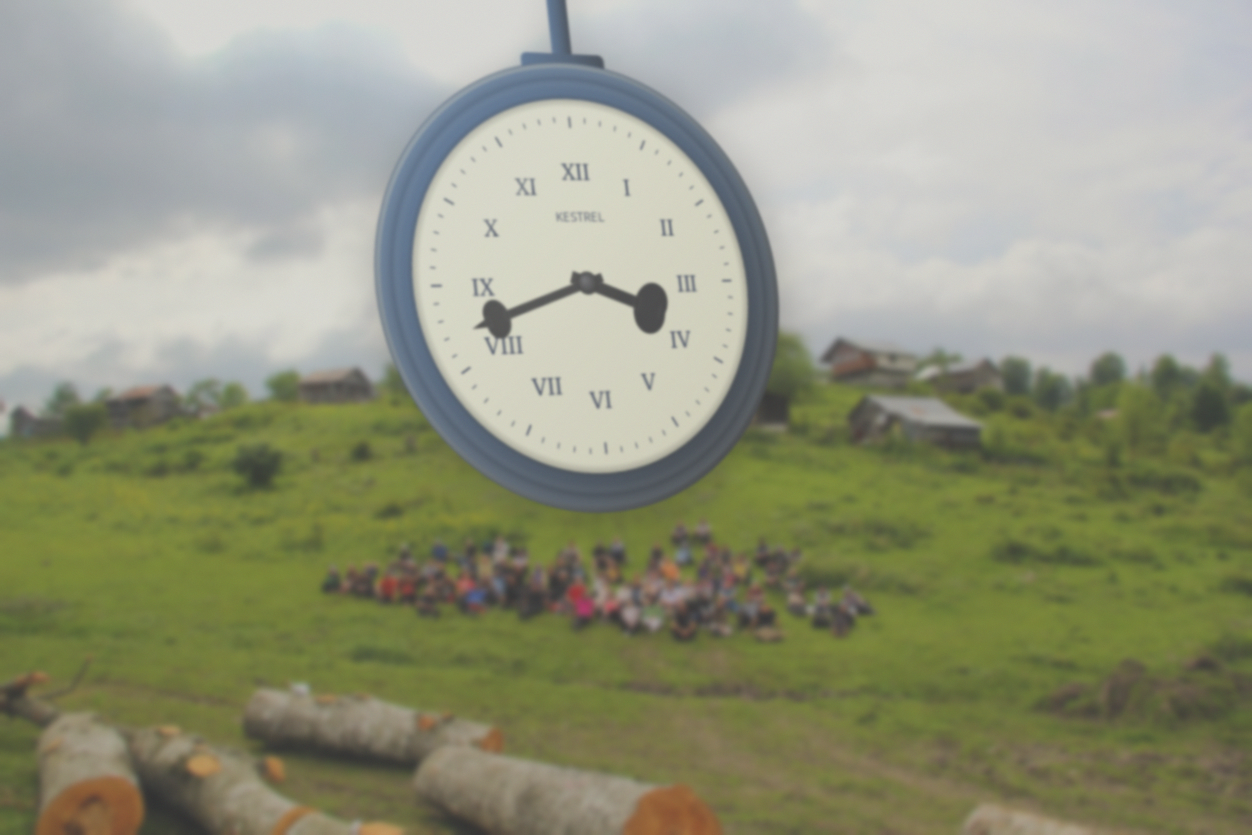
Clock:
h=3 m=42
